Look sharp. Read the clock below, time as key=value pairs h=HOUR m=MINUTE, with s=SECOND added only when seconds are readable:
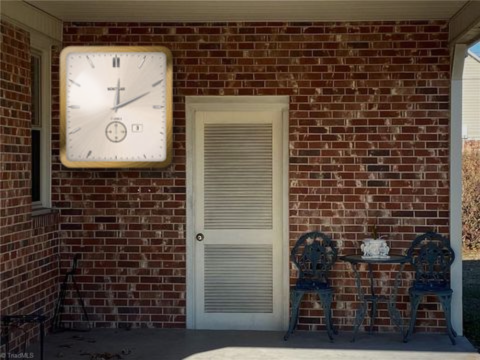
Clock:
h=12 m=11
